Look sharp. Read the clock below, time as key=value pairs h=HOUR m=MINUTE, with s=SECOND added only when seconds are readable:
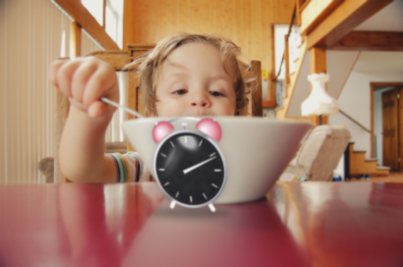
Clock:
h=2 m=11
